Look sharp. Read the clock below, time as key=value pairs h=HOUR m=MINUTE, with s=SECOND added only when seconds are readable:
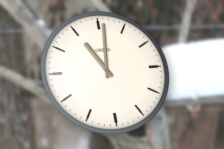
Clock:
h=11 m=1
